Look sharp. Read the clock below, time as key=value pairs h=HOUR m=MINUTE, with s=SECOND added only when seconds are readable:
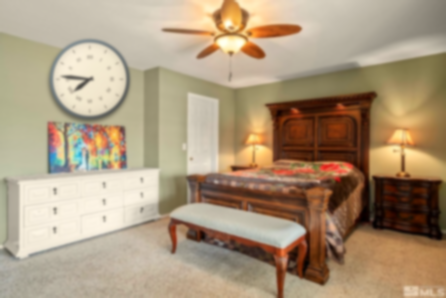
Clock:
h=7 m=46
